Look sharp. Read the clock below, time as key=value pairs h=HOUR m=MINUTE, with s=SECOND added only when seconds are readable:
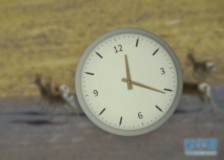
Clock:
h=12 m=21
